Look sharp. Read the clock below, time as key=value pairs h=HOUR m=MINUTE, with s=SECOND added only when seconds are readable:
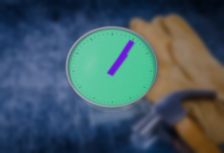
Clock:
h=1 m=5
